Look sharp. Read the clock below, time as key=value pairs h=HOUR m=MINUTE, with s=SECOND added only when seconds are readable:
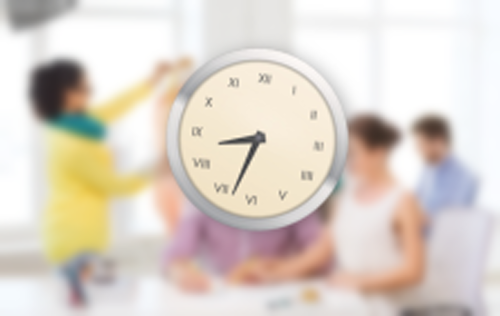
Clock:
h=8 m=33
